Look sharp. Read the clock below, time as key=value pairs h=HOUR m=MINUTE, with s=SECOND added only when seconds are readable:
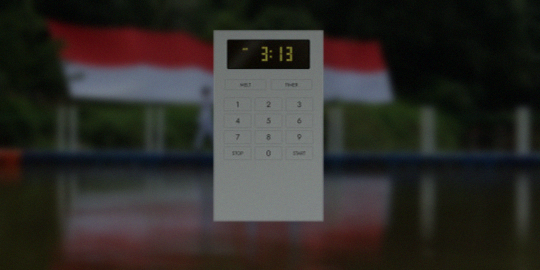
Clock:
h=3 m=13
